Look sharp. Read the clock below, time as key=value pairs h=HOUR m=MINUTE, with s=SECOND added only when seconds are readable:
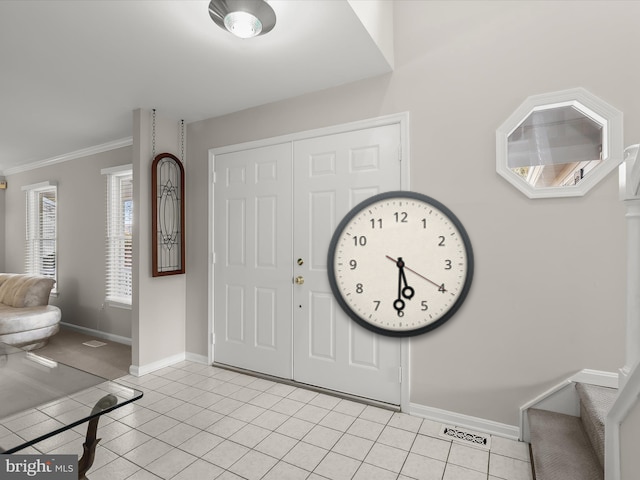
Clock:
h=5 m=30 s=20
